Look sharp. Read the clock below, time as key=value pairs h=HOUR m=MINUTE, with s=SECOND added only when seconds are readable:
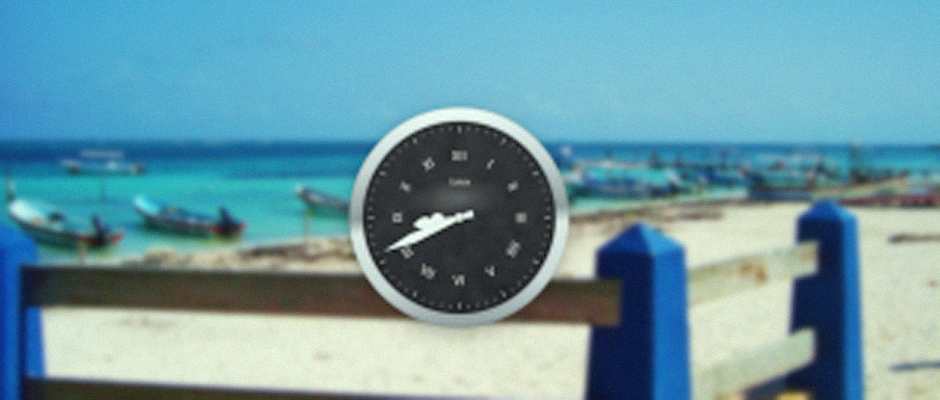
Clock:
h=8 m=41
